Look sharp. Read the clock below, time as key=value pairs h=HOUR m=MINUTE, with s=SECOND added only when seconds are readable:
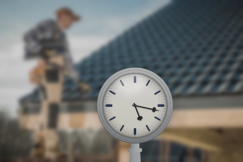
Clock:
h=5 m=17
